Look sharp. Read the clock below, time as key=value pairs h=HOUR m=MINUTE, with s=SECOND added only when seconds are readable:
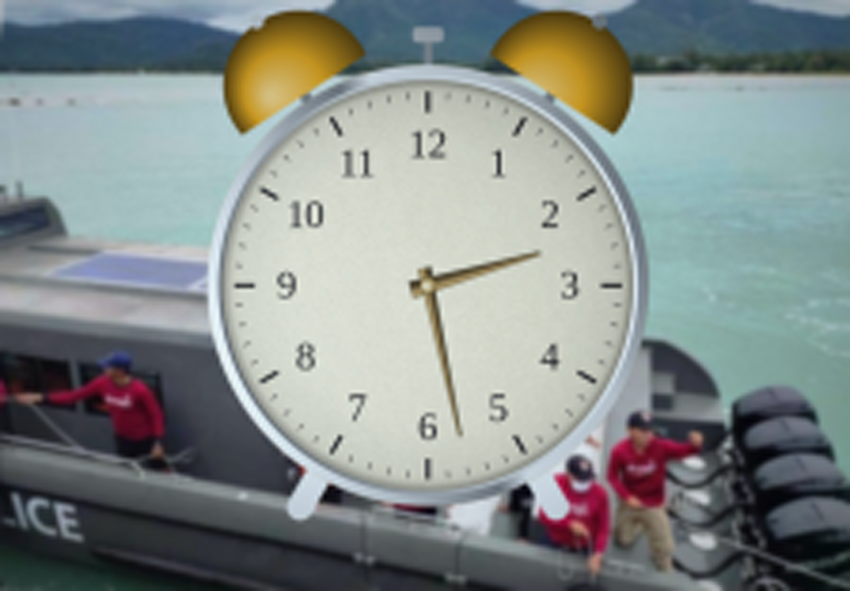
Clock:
h=2 m=28
